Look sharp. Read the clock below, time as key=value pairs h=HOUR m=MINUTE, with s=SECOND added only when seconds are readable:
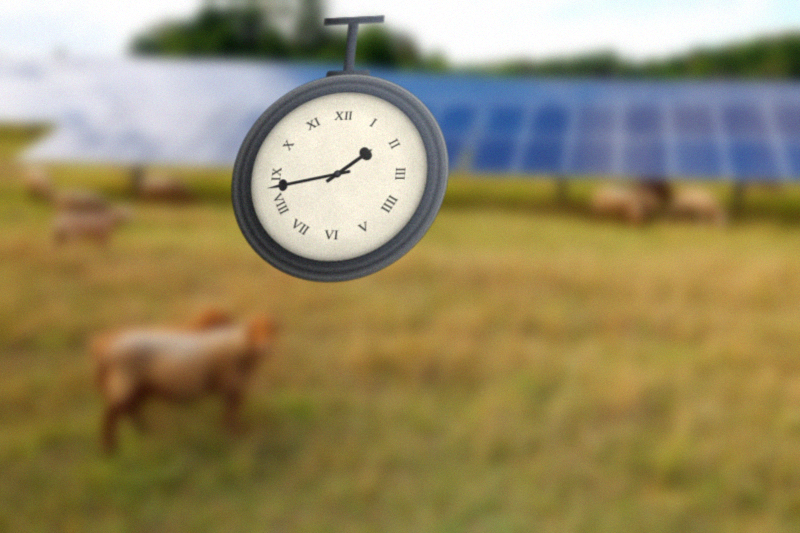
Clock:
h=1 m=43
